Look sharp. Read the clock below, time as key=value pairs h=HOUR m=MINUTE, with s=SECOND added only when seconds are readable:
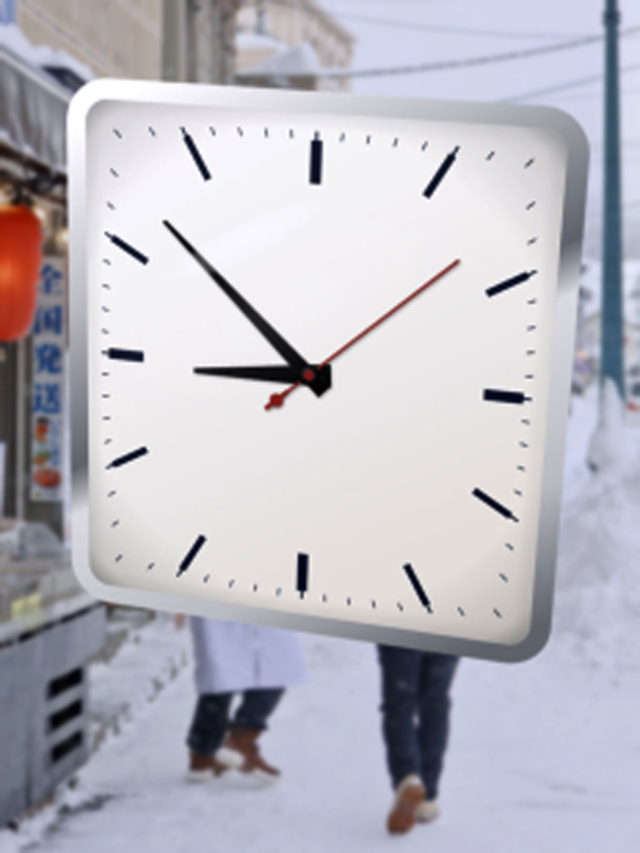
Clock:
h=8 m=52 s=8
